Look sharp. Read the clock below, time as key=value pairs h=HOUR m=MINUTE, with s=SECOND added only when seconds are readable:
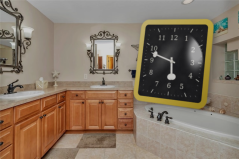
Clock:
h=5 m=48
